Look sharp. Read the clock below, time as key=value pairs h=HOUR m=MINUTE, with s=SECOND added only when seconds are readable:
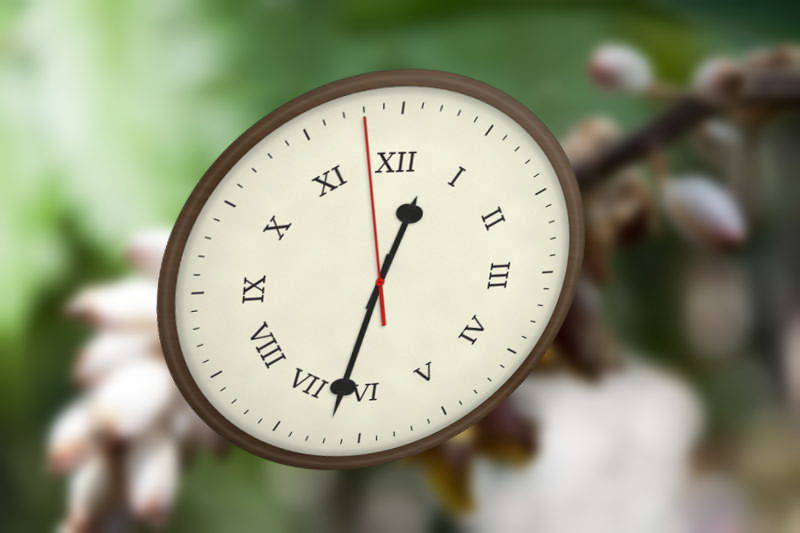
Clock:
h=12 m=31 s=58
